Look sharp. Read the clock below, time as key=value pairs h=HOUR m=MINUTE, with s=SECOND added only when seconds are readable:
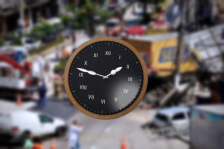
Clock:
h=1 m=47
